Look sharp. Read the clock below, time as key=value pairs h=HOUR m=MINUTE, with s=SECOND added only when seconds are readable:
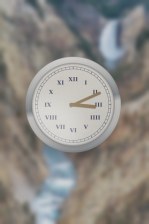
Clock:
h=3 m=11
